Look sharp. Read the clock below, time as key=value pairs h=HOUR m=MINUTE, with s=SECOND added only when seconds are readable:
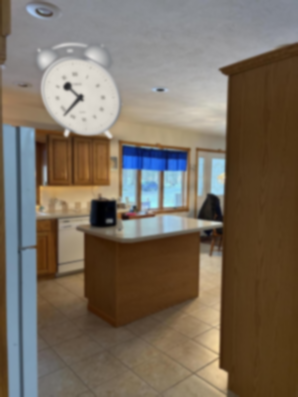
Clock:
h=10 m=38
